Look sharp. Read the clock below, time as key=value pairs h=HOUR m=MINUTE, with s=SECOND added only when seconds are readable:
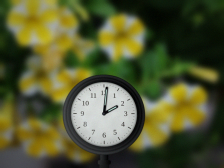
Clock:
h=2 m=1
